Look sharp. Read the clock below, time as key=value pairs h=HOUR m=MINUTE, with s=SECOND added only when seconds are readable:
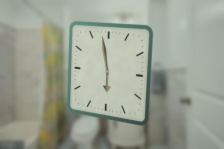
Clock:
h=5 m=58
